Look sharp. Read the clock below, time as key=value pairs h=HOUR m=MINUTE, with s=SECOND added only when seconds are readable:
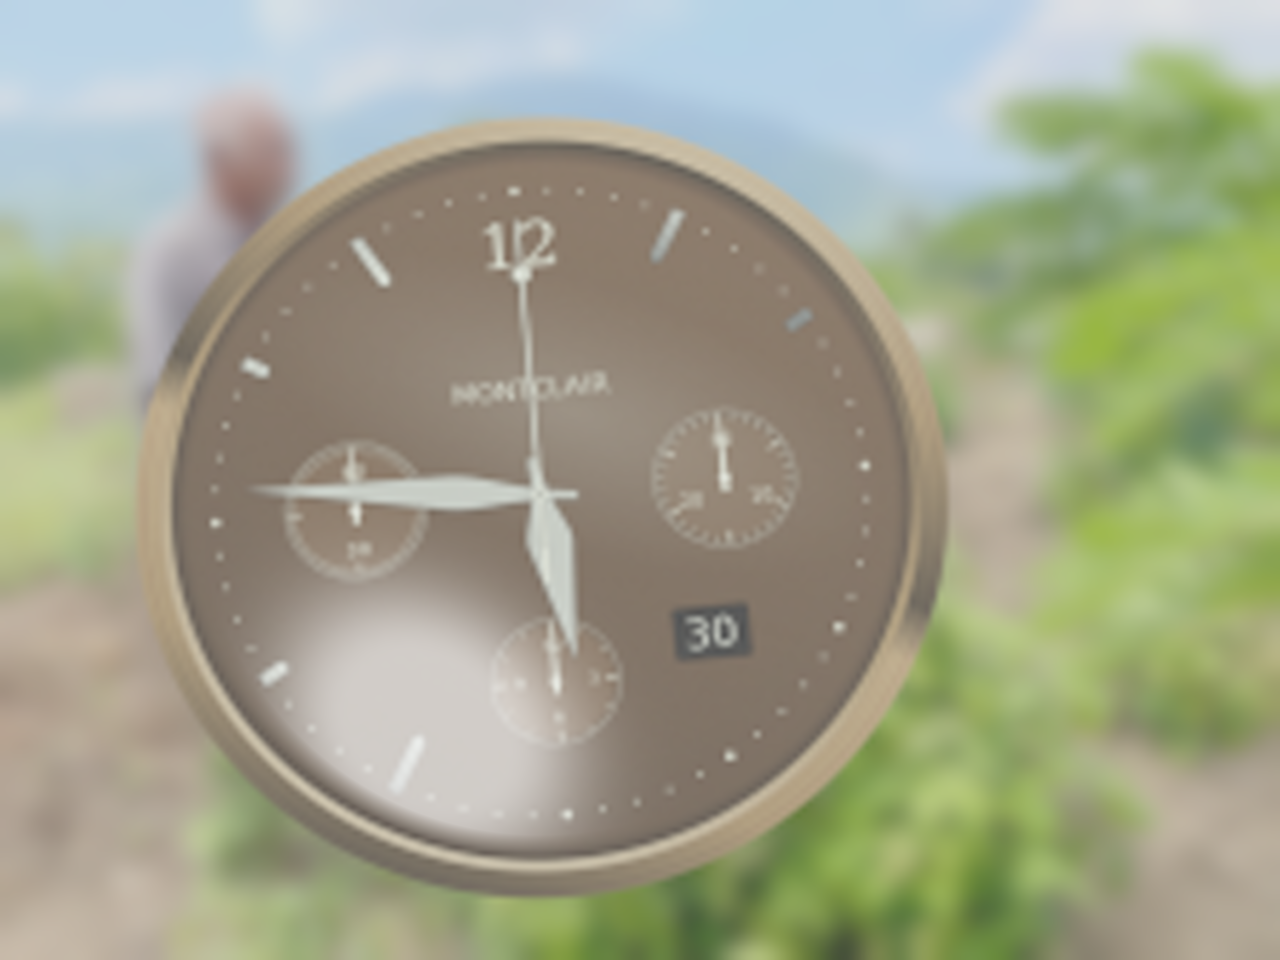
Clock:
h=5 m=46
